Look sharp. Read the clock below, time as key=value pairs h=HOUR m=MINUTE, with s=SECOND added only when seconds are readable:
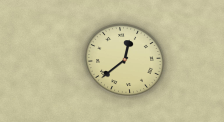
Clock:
h=12 m=39
